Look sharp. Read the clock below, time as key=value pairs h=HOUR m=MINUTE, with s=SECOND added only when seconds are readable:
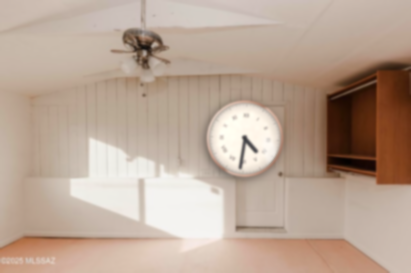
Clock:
h=4 m=31
